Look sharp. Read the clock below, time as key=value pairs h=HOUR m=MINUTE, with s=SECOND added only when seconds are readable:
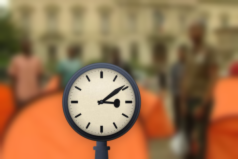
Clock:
h=3 m=9
